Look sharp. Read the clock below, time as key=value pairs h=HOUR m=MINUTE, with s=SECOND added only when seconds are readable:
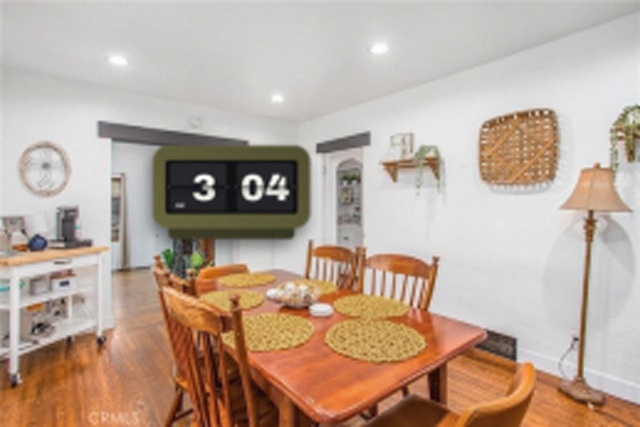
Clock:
h=3 m=4
